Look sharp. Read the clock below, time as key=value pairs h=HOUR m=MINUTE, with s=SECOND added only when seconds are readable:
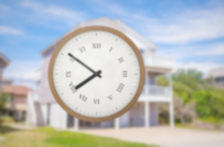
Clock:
h=7 m=51
